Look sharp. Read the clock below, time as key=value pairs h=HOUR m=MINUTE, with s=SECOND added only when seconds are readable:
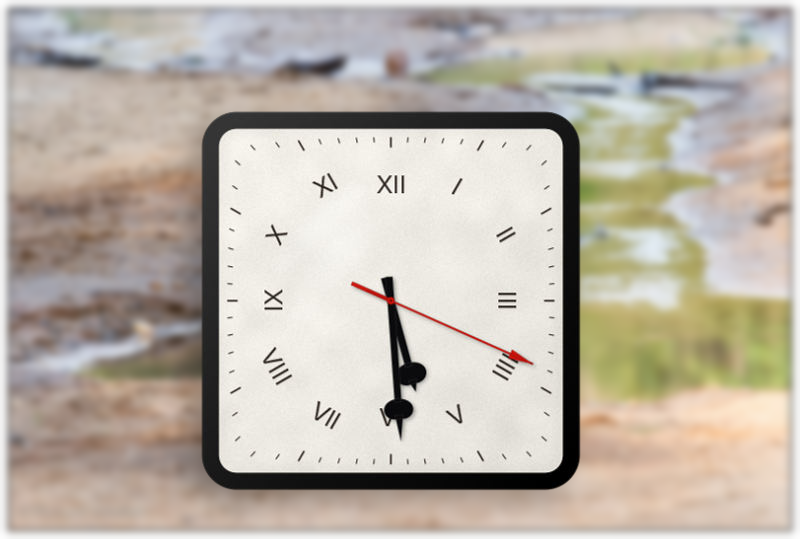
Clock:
h=5 m=29 s=19
